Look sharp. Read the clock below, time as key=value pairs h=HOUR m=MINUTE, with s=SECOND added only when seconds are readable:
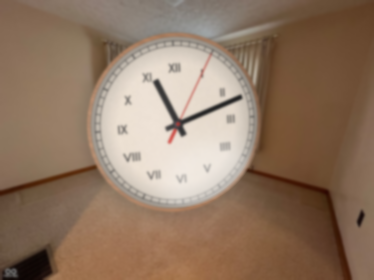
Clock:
h=11 m=12 s=5
